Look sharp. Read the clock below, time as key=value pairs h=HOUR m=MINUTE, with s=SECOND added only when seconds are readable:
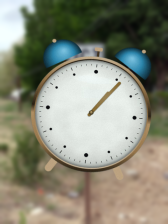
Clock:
h=1 m=6
